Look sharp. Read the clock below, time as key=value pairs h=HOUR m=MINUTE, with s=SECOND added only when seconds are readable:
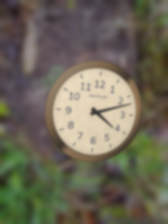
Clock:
h=4 m=12
